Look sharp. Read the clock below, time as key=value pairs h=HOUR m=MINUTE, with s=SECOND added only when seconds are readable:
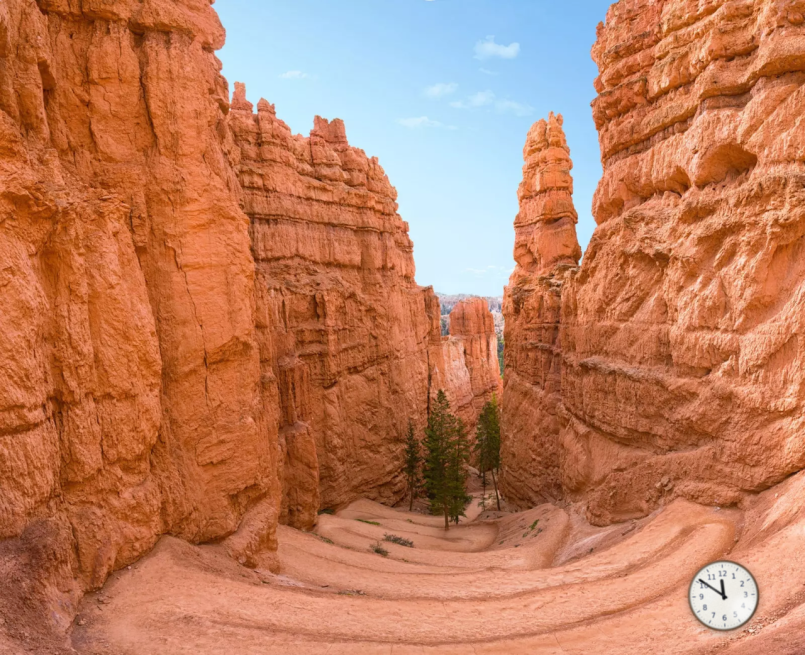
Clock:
h=11 m=51
